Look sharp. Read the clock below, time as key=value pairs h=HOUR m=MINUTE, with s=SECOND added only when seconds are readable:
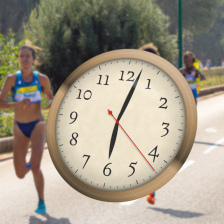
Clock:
h=6 m=2 s=22
